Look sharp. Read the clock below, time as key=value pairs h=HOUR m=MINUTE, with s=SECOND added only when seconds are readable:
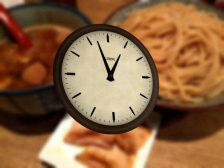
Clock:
h=12 m=57
